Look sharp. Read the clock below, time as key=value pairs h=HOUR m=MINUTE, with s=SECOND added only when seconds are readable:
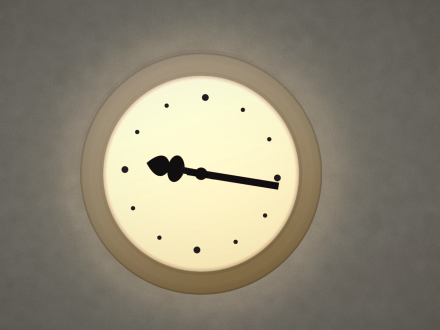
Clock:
h=9 m=16
